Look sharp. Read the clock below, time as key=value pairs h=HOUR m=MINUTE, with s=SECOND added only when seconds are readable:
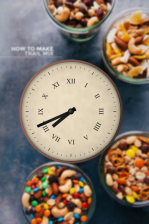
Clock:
h=7 m=41
